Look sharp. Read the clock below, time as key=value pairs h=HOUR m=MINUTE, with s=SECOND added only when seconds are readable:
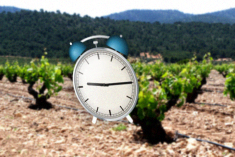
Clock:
h=9 m=15
